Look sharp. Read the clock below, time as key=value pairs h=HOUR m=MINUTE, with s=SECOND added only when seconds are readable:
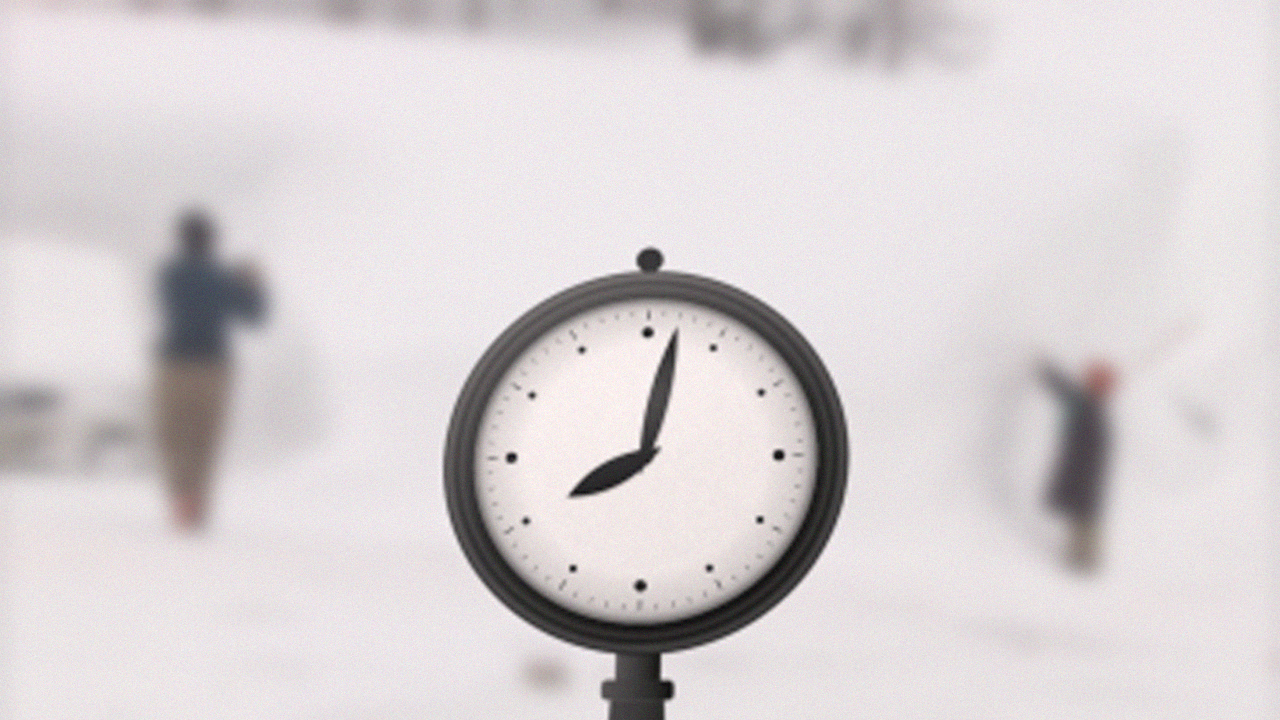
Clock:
h=8 m=2
